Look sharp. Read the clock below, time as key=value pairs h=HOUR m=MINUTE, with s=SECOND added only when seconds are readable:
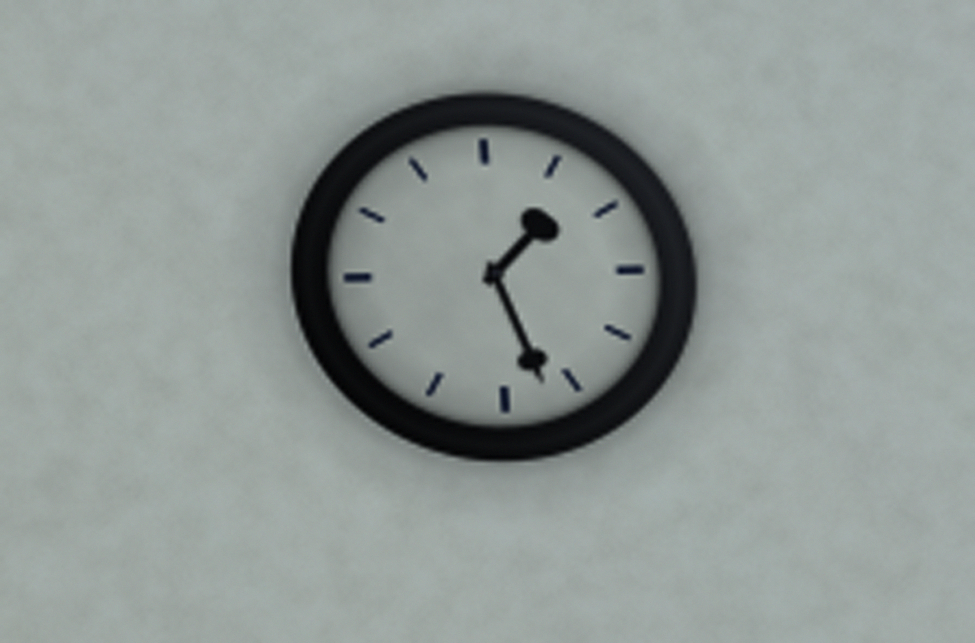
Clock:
h=1 m=27
